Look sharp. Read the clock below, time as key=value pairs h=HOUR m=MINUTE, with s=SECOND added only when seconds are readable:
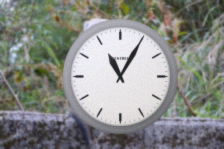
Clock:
h=11 m=5
